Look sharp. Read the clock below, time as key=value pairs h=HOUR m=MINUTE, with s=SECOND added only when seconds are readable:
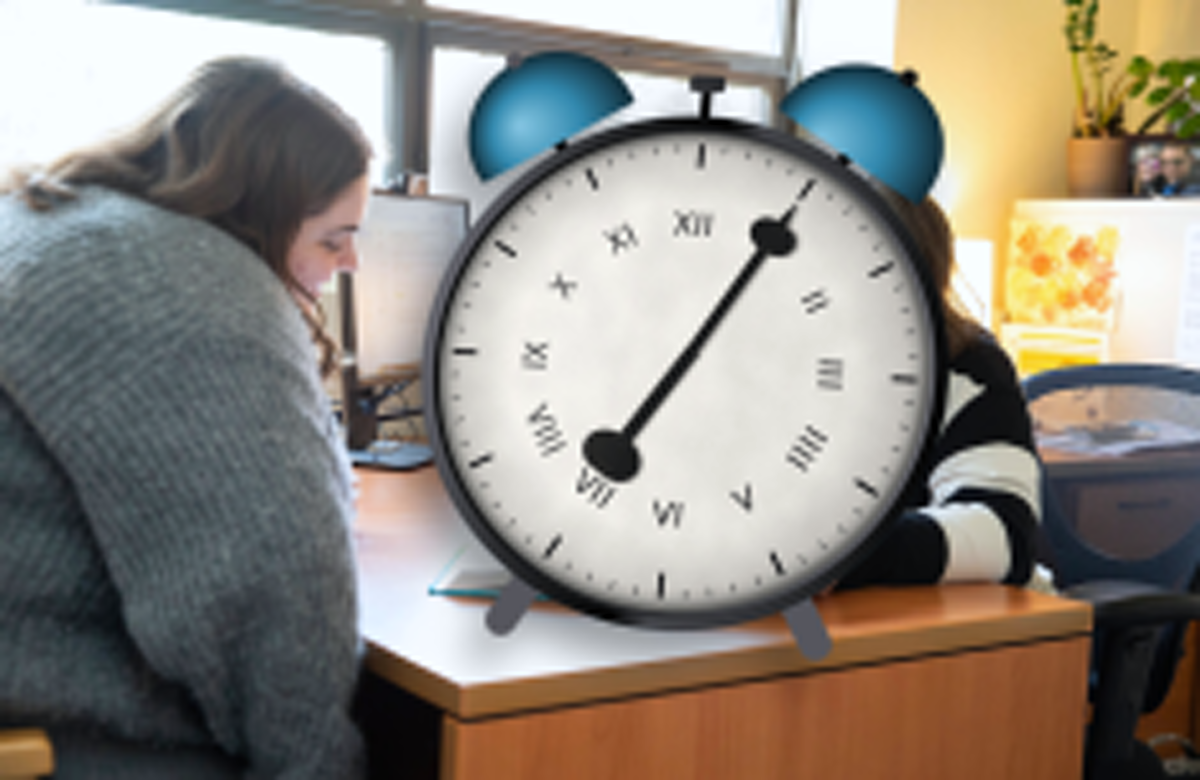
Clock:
h=7 m=5
